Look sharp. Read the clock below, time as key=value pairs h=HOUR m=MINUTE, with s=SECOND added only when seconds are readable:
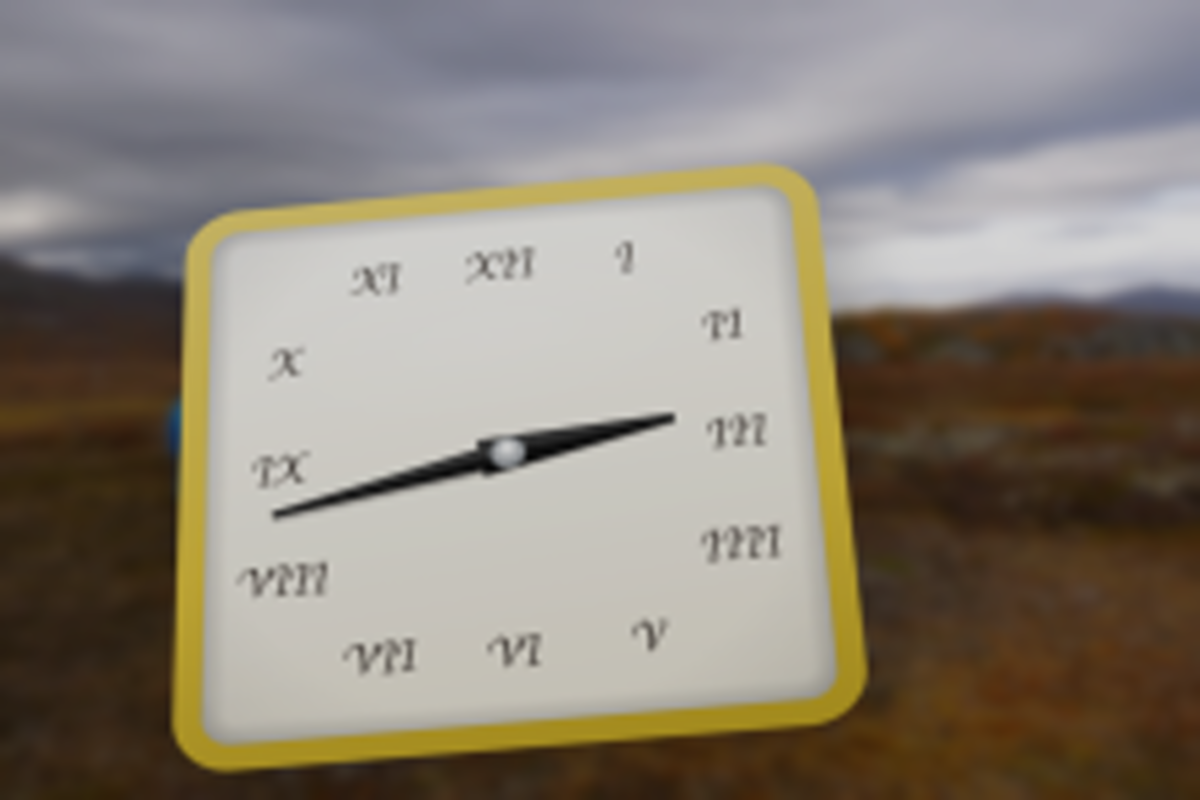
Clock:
h=2 m=43
